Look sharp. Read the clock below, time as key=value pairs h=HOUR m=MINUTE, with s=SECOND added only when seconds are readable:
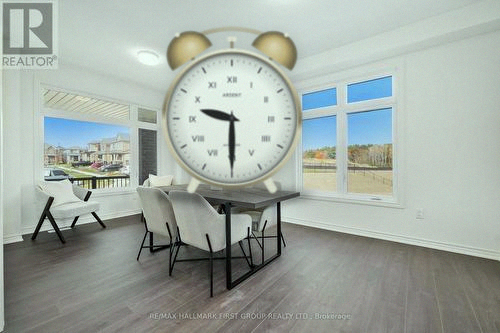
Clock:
h=9 m=30
